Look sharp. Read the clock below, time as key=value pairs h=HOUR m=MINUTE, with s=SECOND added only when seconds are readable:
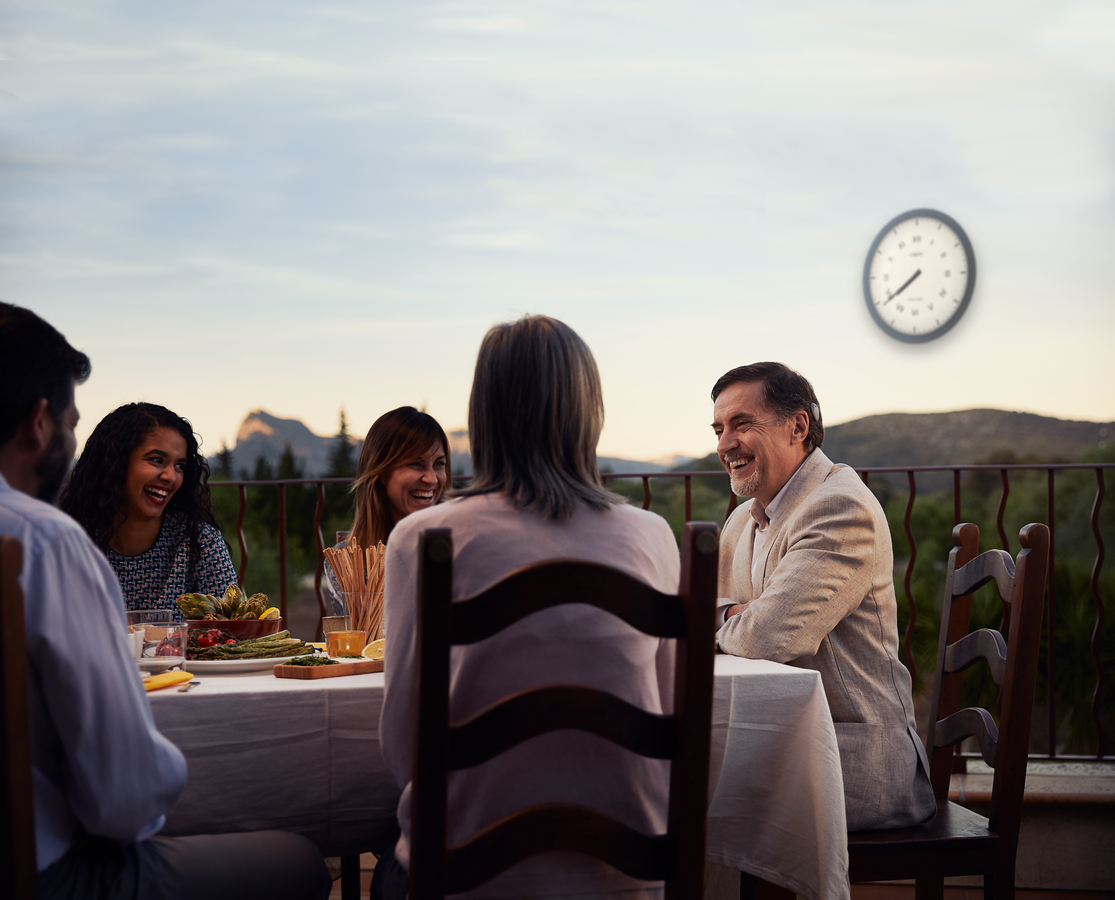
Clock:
h=7 m=39
